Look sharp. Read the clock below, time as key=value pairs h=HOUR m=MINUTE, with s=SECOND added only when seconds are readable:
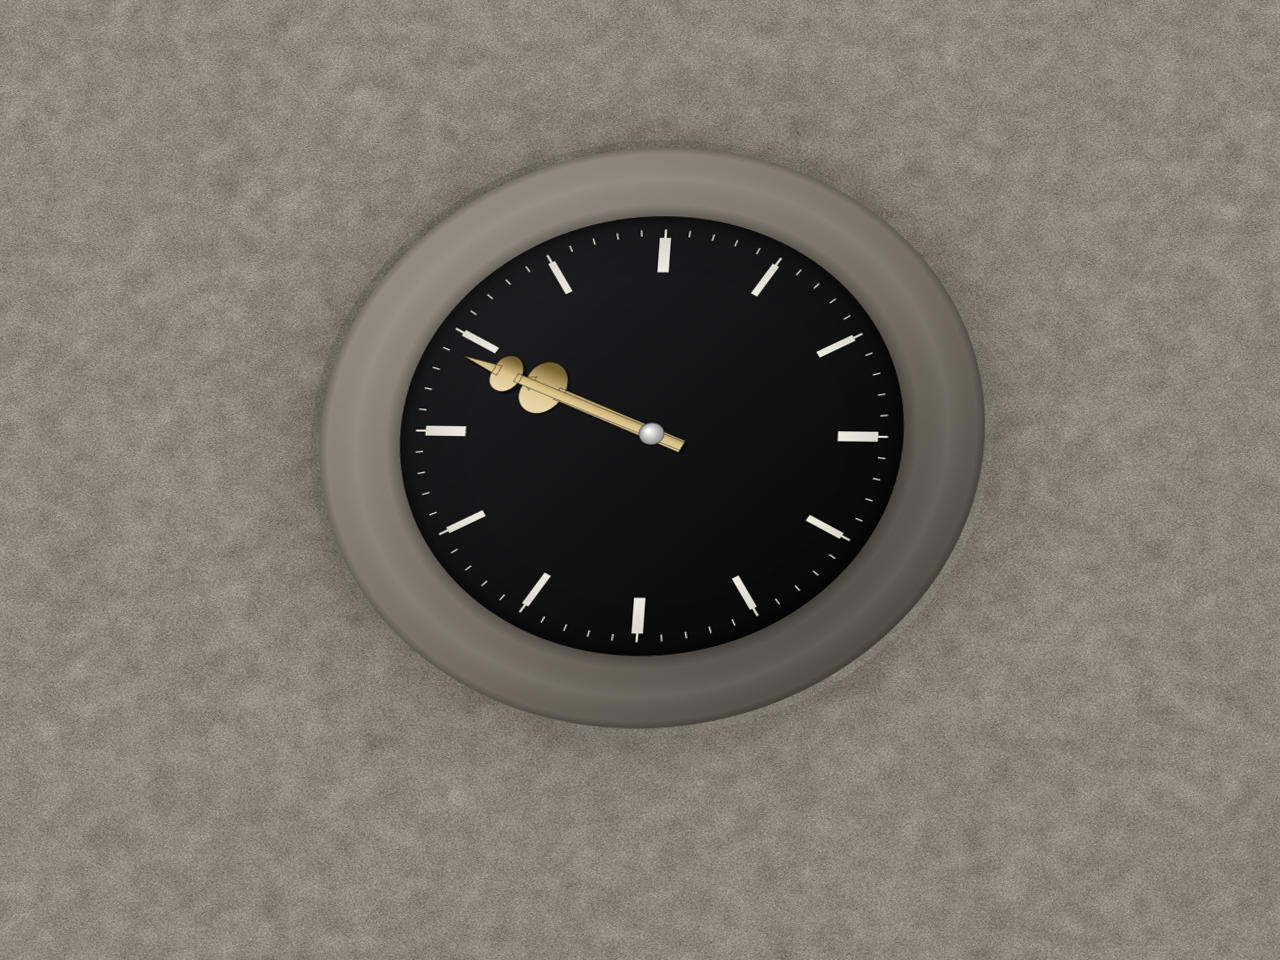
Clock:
h=9 m=49
